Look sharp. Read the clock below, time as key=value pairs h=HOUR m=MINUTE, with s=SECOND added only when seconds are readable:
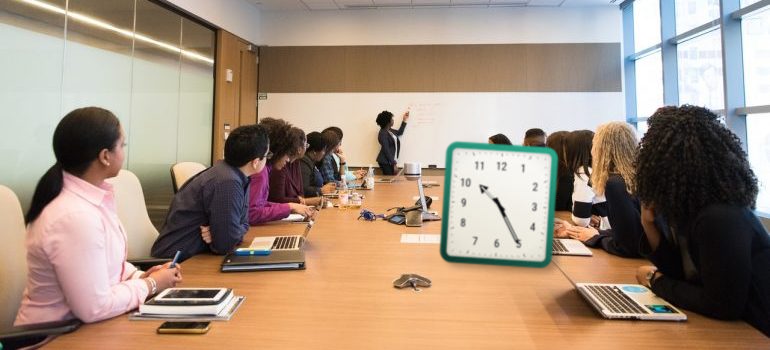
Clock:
h=10 m=25
